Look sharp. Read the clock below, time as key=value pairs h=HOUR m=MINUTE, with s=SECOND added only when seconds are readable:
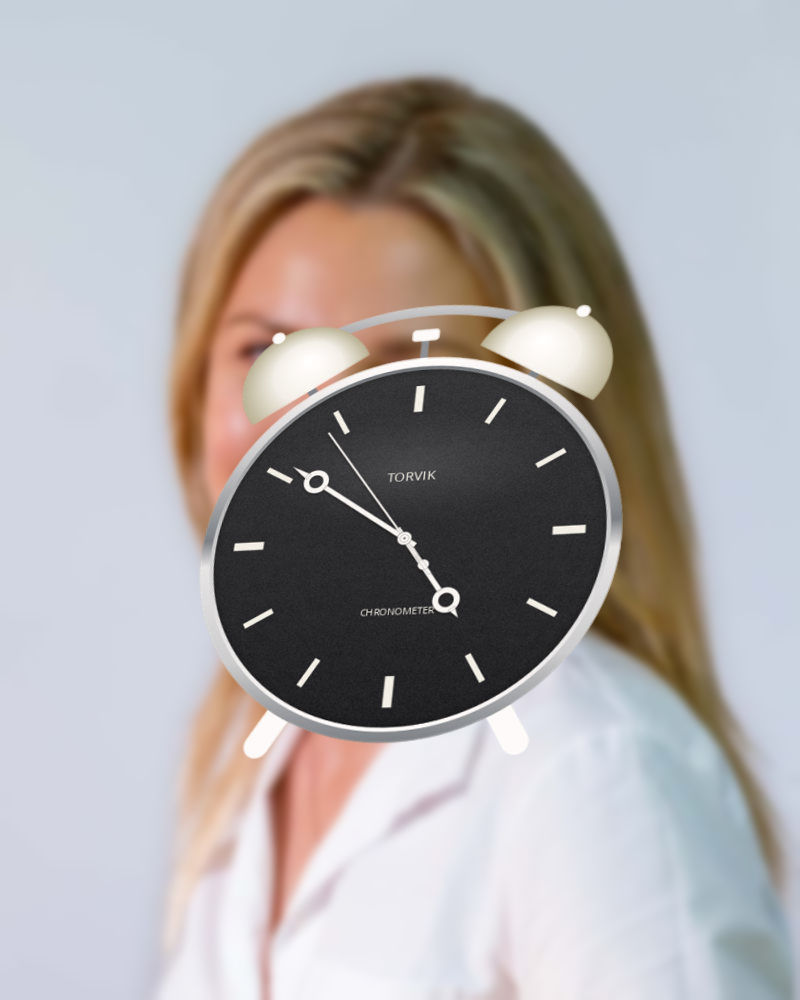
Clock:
h=4 m=50 s=54
